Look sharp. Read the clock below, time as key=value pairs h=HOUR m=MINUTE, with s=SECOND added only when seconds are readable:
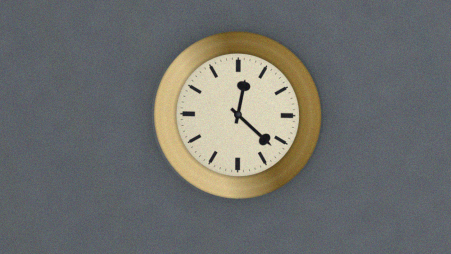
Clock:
h=12 m=22
